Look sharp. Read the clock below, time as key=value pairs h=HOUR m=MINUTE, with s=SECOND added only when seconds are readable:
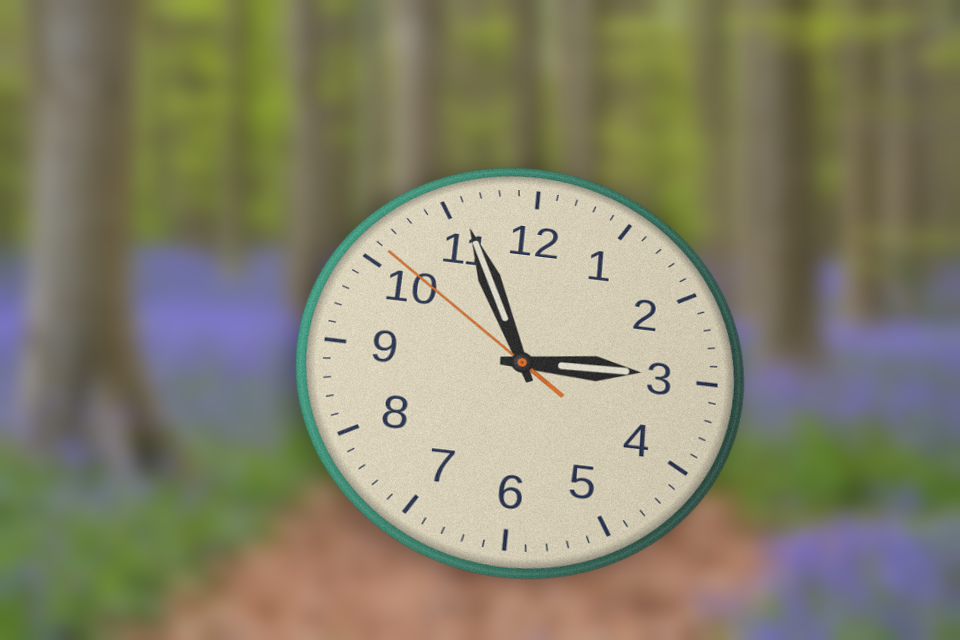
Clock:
h=2 m=55 s=51
